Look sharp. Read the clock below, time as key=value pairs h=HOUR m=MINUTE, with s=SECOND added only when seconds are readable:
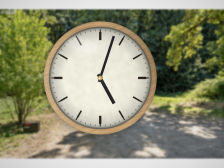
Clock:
h=5 m=3
